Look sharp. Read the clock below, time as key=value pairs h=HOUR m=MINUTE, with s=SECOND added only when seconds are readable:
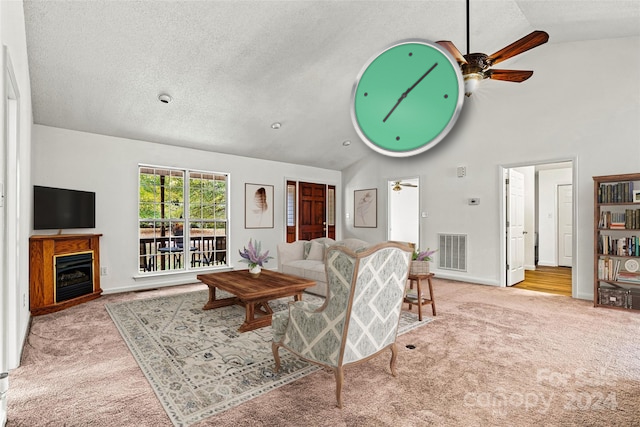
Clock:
h=7 m=7
